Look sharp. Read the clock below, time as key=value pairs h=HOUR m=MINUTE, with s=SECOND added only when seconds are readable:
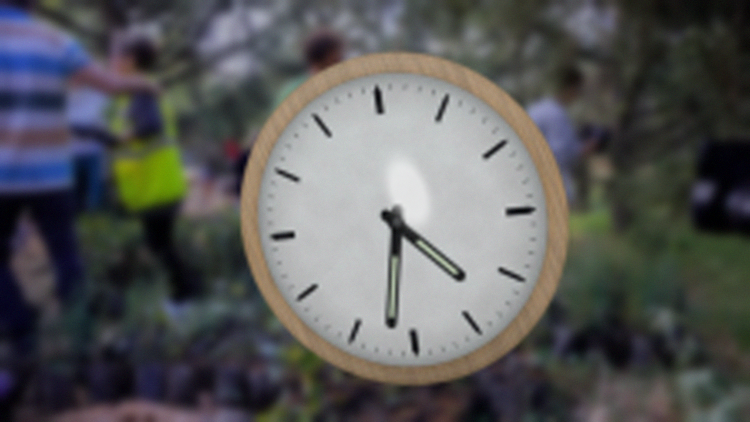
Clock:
h=4 m=32
